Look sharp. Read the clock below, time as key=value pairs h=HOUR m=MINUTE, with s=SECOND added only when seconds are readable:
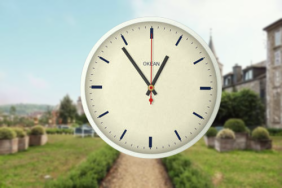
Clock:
h=12 m=54 s=0
